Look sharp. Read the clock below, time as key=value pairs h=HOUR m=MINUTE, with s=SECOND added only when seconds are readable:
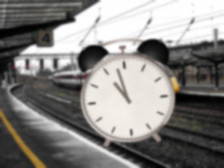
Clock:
h=10 m=58
